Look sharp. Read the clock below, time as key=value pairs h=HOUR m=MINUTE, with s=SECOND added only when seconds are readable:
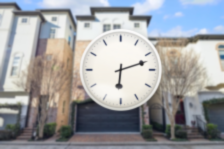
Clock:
h=6 m=12
